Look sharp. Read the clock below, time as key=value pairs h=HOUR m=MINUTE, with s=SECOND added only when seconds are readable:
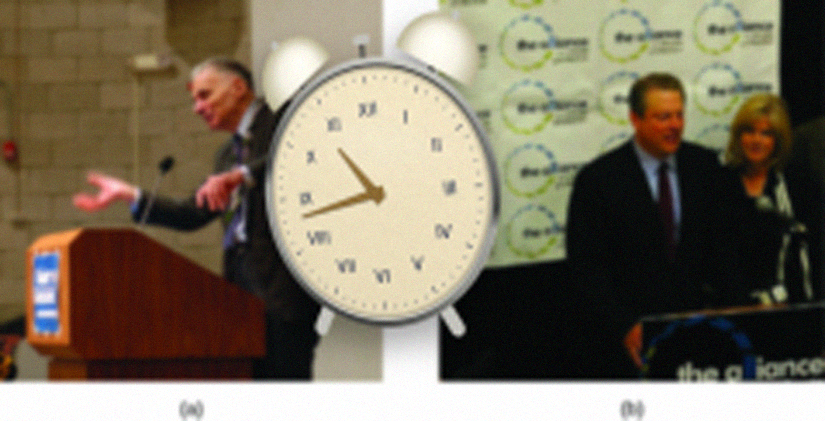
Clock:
h=10 m=43
